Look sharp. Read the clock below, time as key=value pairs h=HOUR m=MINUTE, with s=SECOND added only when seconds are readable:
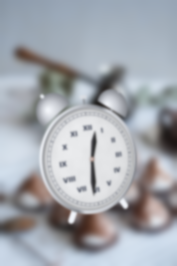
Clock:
h=12 m=31
